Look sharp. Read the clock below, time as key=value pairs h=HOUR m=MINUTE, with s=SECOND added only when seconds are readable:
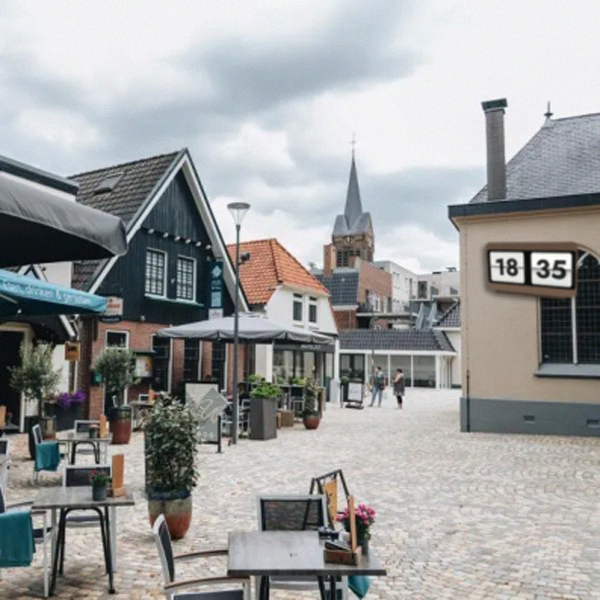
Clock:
h=18 m=35
